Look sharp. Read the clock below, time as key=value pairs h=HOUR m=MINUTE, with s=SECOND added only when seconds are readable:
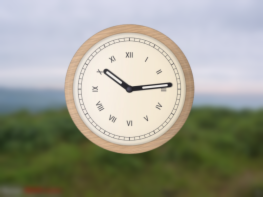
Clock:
h=10 m=14
